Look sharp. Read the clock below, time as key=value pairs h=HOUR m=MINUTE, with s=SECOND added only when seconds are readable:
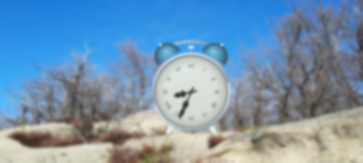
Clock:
h=8 m=34
